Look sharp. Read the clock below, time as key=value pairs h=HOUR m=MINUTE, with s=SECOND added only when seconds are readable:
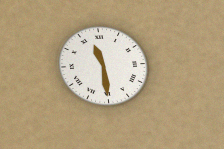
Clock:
h=11 m=30
